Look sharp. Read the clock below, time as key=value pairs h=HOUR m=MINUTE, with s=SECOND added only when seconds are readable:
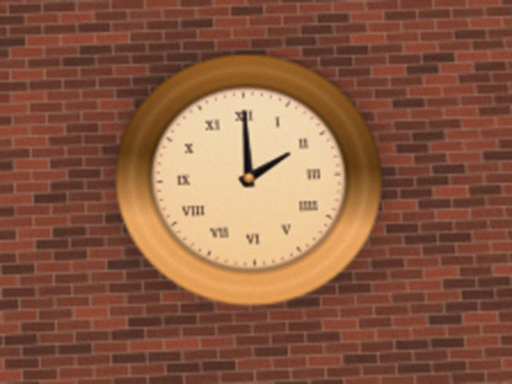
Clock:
h=2 m=0
